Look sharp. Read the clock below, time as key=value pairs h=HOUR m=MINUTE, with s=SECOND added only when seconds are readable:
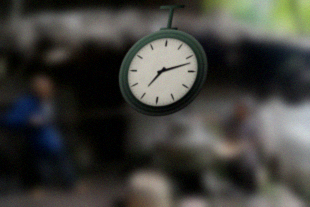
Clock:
h=7 m=12
